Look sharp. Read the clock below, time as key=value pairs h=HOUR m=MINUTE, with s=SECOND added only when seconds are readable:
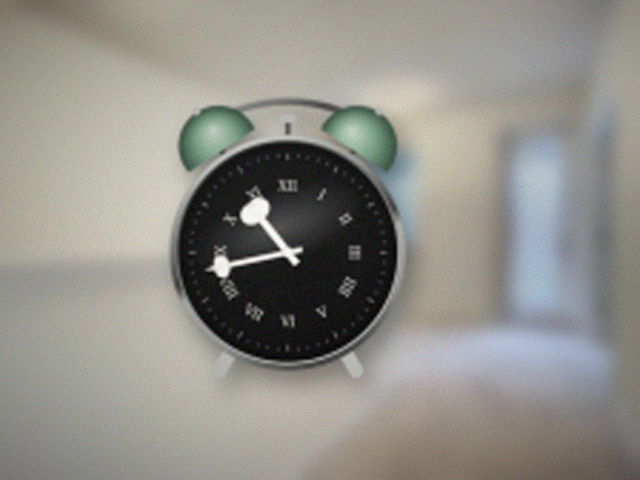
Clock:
h=10 m=43
